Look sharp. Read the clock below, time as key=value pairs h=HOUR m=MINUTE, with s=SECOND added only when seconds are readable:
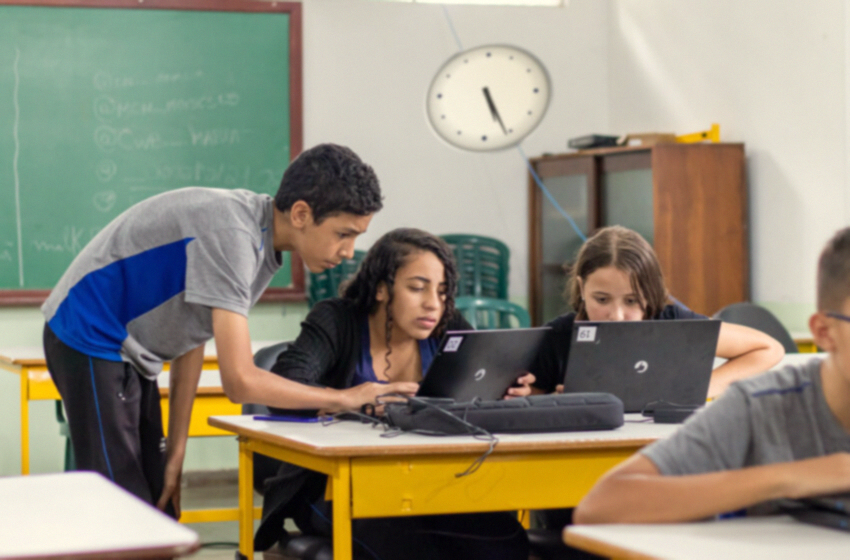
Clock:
h=5 m=26
